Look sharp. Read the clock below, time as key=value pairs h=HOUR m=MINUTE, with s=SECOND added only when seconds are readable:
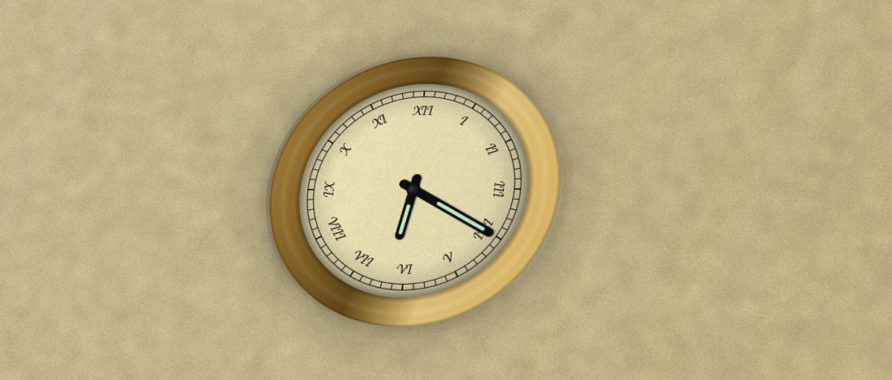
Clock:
h=6 m=20
